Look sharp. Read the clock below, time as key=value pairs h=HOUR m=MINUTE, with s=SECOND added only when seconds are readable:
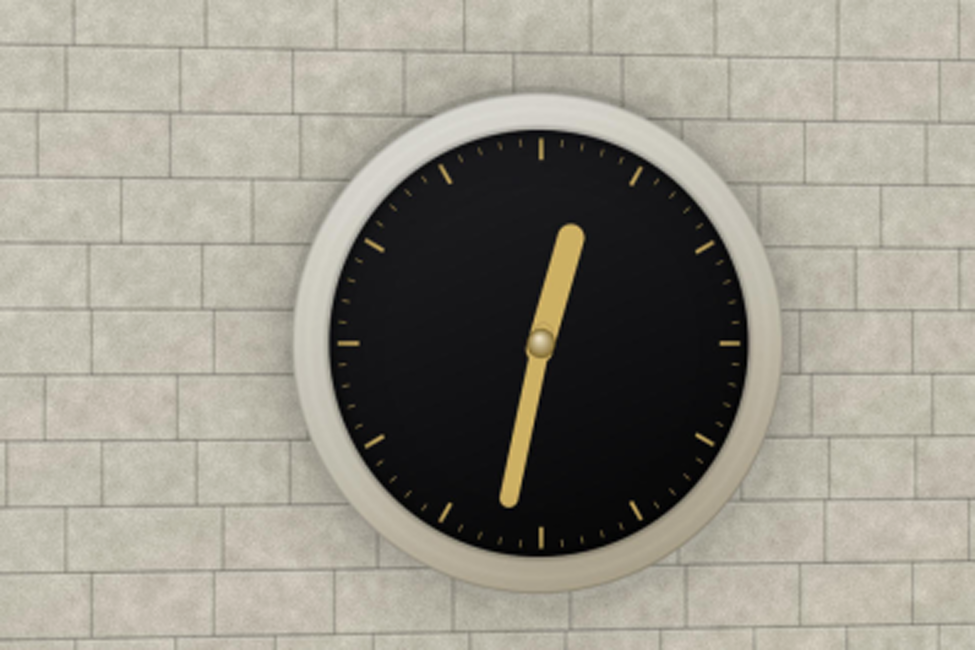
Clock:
h=12 m=32
